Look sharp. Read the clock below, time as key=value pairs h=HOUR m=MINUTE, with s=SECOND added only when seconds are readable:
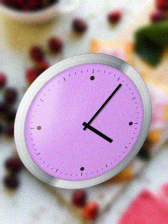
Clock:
h=4 m=6
